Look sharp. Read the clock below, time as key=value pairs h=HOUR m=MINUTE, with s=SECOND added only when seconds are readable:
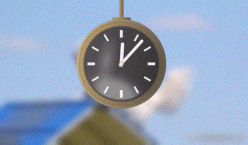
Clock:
h=12 m=7
